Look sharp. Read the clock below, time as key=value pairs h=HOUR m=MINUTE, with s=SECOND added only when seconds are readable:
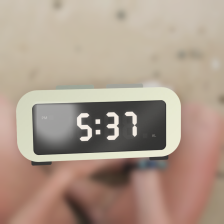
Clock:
h=5 m=37
